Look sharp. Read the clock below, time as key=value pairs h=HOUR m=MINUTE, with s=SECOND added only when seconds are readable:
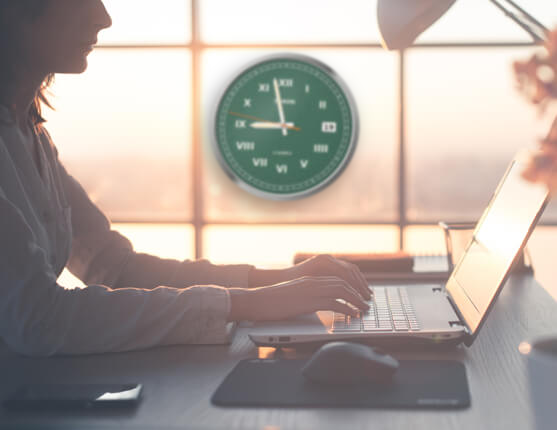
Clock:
h=8 m=57 s=47
